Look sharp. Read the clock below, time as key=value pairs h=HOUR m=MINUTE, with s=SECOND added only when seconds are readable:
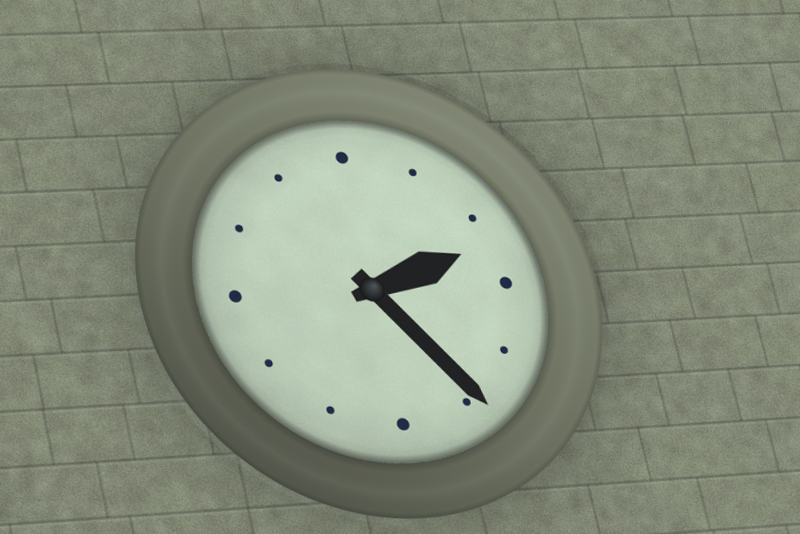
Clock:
h=2 m=24
